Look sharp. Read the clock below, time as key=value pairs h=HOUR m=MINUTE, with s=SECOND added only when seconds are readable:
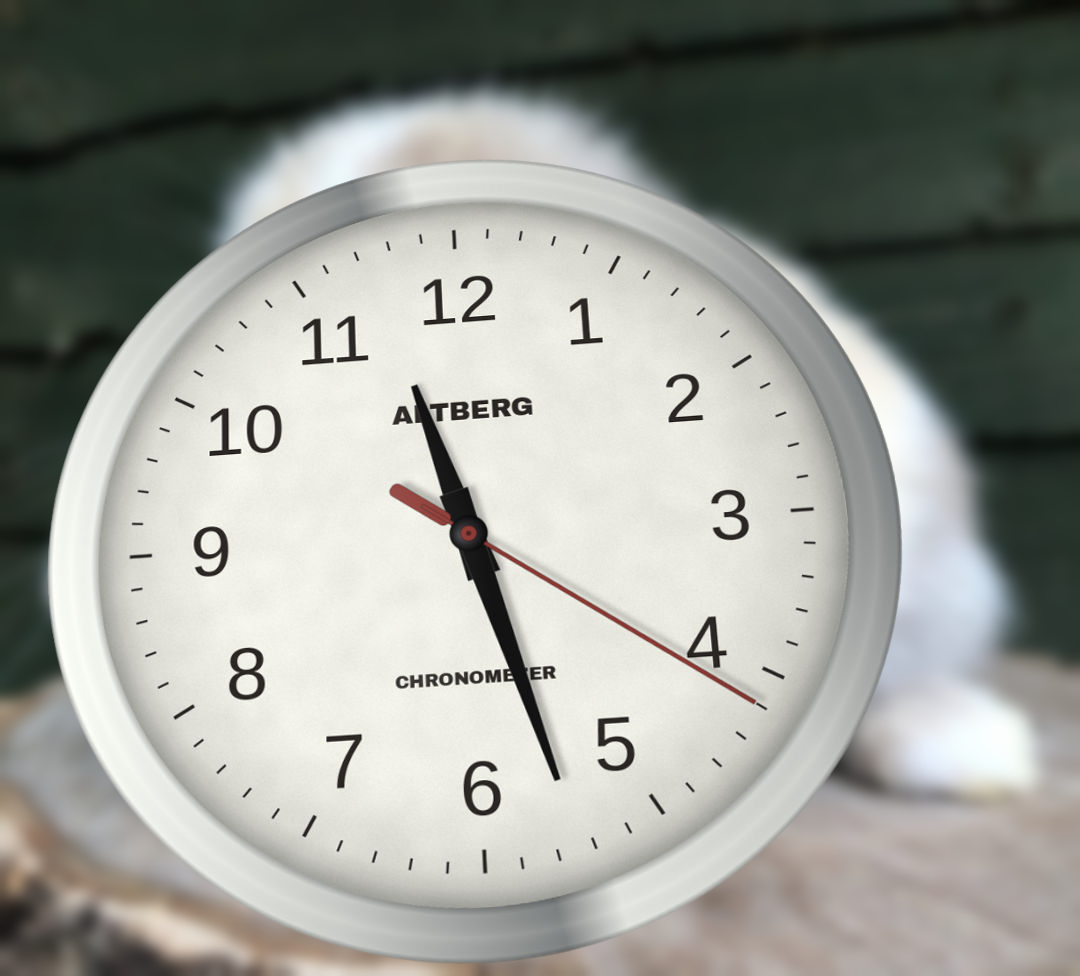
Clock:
h=11 m=27 s=21
